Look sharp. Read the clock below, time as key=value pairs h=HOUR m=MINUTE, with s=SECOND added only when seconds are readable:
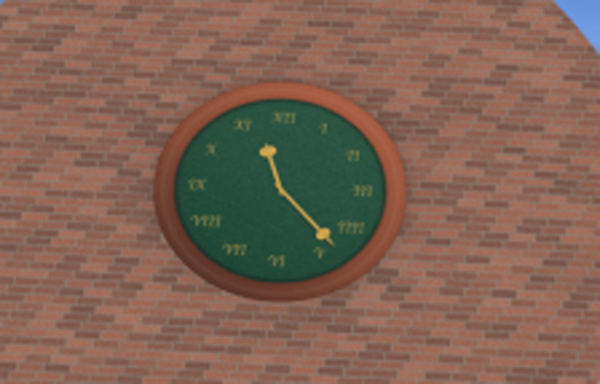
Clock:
h=11 m=23
